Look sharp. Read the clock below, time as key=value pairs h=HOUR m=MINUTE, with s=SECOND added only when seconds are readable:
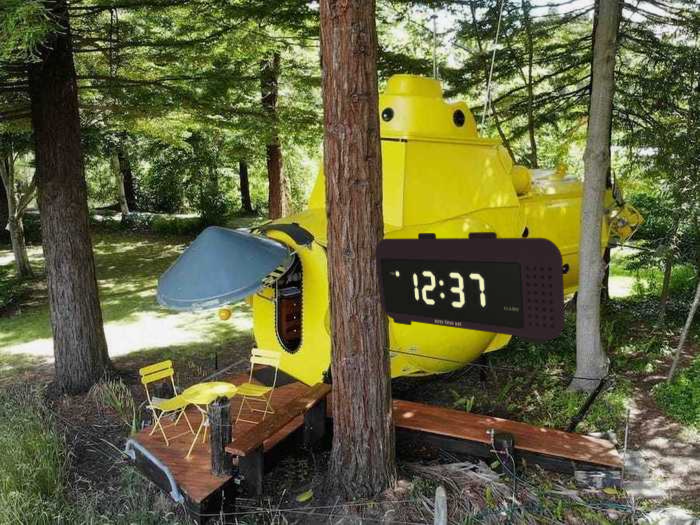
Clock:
h=12 m=37
